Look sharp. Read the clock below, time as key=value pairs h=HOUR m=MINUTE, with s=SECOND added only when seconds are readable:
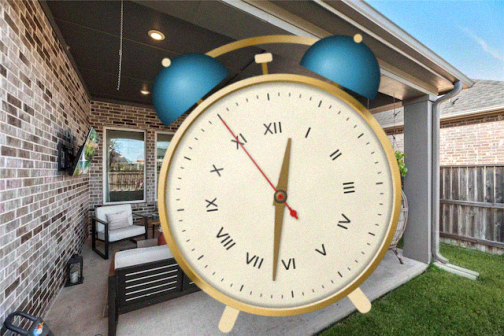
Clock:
h=12 m=31 s=55
